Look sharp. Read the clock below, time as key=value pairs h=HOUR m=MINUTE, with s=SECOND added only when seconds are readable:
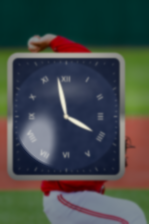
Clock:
h=3 m=58
